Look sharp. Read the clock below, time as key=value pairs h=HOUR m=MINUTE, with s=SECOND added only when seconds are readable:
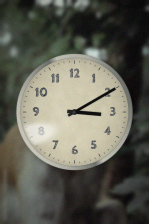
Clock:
h=3 m=10
